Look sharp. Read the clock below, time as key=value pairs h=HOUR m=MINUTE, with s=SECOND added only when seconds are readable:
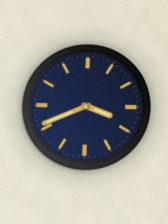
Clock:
h=3 m=41
